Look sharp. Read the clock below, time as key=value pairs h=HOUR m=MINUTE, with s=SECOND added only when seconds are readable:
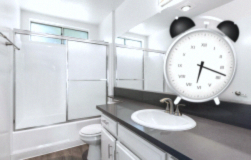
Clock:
h=6 m=18
